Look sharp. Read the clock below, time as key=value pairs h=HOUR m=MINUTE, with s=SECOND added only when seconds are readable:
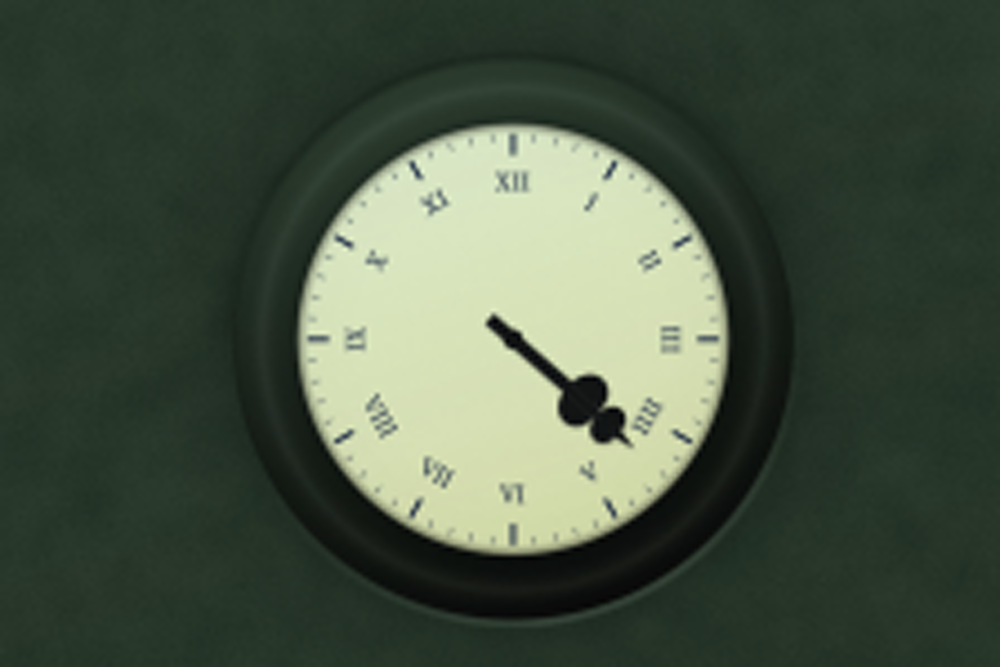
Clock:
h=4 m=22
